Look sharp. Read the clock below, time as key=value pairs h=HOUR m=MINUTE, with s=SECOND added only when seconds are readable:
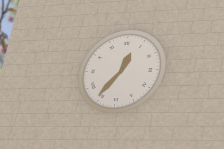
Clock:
h=12 m=36
